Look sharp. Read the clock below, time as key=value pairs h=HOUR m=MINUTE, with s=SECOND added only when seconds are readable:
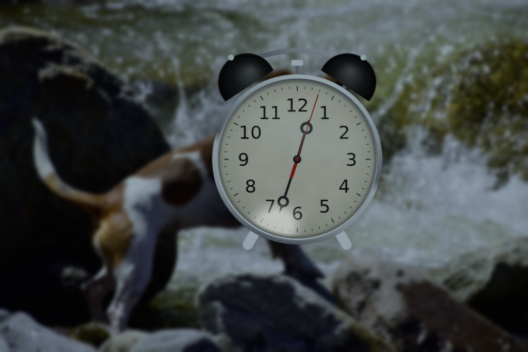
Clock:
h=12 m=33 s=3
